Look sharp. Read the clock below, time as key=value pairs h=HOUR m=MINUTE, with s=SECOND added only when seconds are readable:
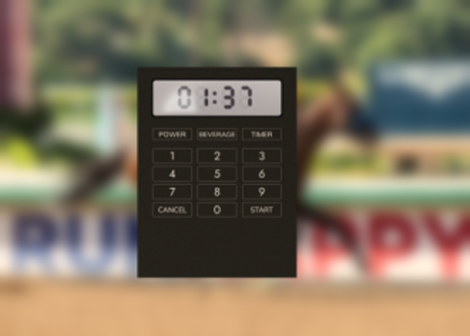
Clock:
h=1 m=37
